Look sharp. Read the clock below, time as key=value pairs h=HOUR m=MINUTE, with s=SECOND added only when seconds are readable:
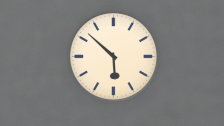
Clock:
h=5 m=52
